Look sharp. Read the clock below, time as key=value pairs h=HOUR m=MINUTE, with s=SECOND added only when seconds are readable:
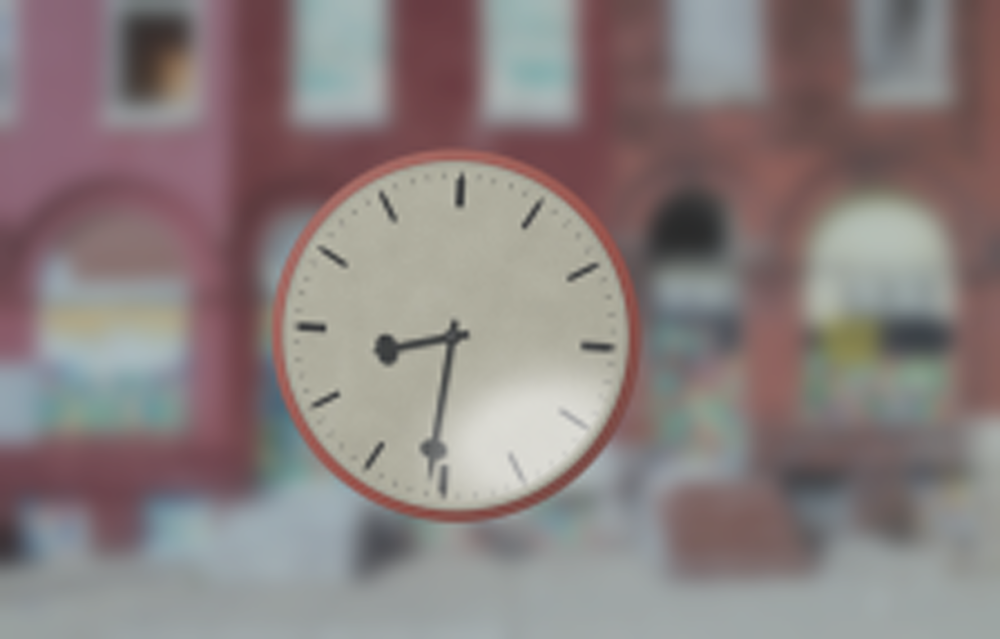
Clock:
h=8 m=31
